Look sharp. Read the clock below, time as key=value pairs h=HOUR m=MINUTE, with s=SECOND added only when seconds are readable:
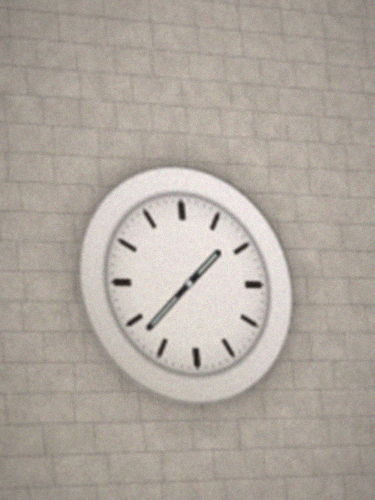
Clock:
h=1 m=38
